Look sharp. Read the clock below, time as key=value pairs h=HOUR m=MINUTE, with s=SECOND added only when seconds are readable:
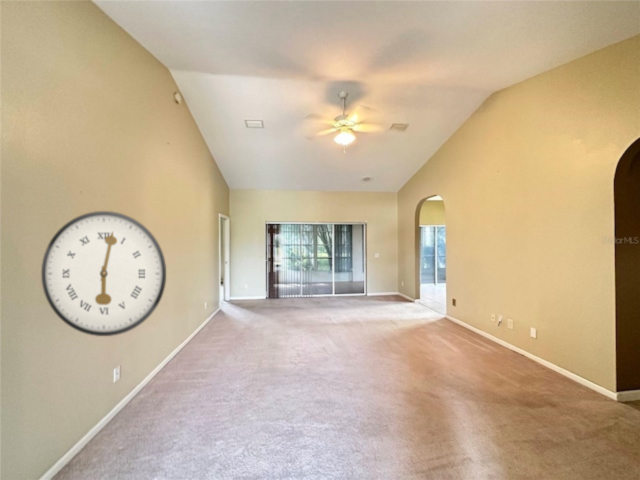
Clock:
h=6 m=2
